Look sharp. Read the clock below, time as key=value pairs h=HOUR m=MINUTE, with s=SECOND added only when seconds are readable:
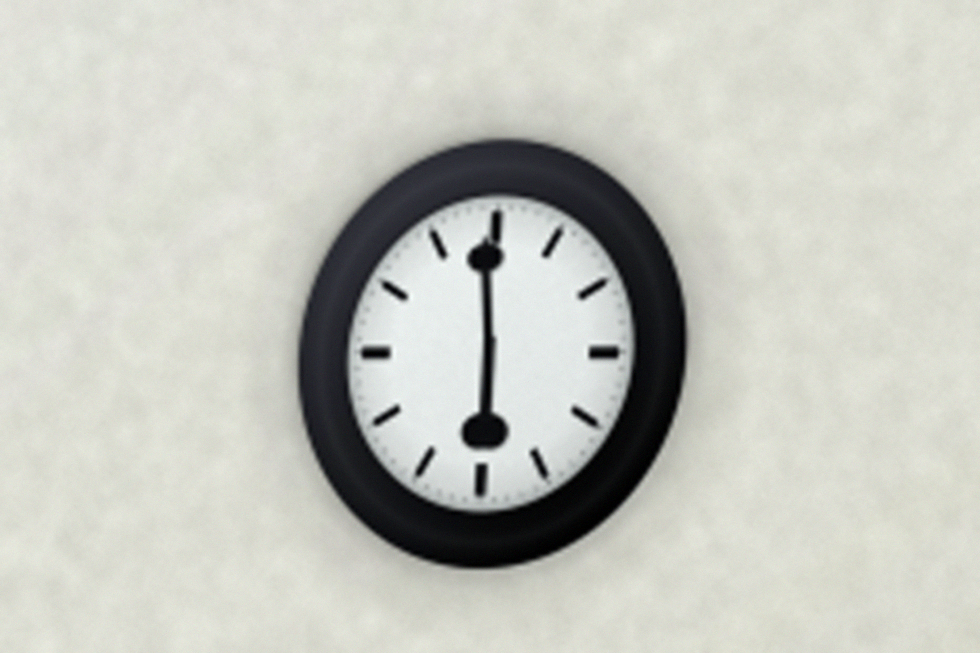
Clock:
h=5 m=59
